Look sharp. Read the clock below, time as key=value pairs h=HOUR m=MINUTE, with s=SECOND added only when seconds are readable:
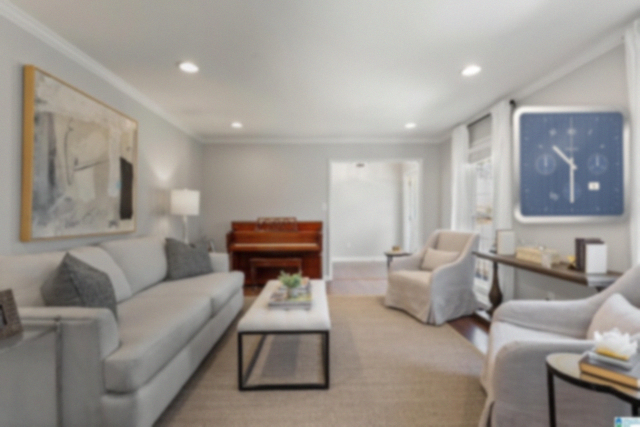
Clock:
h=10 m=30
